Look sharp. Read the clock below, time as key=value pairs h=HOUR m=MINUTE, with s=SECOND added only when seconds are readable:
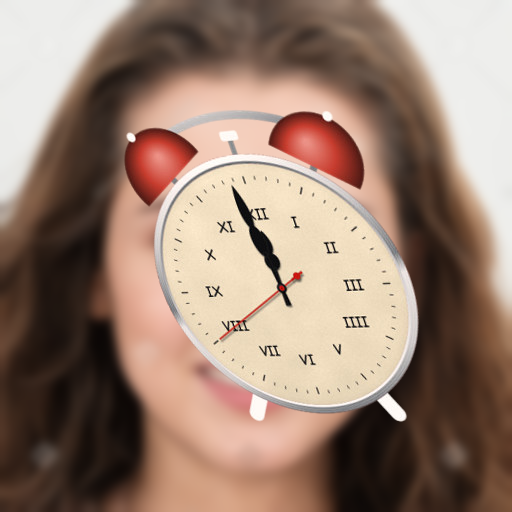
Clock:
h=11 m=58 s=40
